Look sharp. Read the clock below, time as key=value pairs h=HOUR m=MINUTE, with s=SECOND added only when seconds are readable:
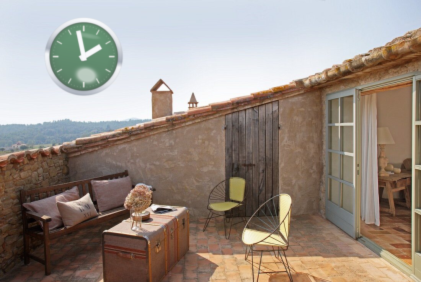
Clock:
h=1 m=58
